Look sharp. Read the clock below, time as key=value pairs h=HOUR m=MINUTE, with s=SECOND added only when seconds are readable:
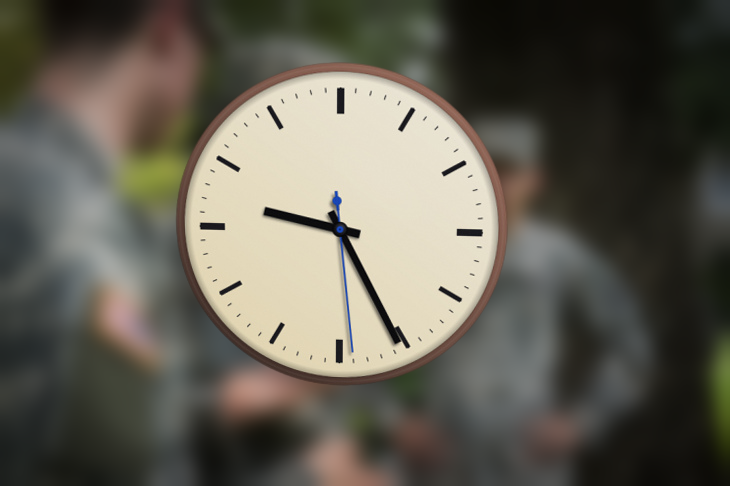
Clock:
h=9 m=25 s=29
